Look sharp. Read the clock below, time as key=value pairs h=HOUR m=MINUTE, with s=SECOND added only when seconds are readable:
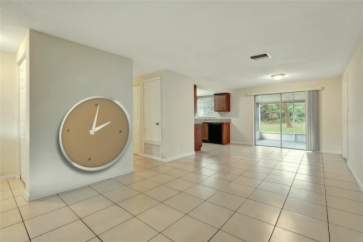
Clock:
h=2 m=1
